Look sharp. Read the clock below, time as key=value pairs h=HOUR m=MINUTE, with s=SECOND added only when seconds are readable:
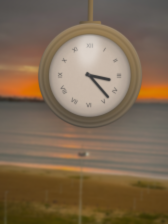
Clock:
h=3 m=23
